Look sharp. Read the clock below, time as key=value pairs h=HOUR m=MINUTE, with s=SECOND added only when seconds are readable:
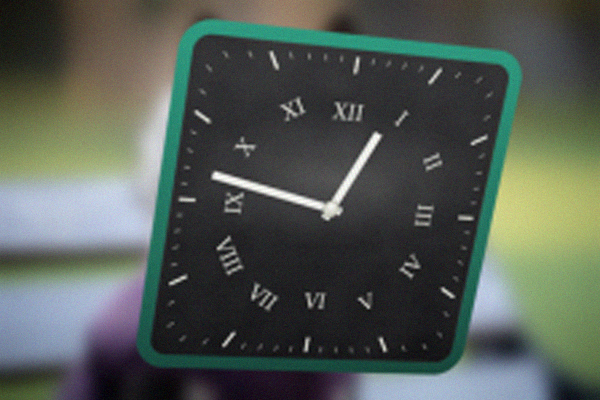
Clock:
h=12 m=47
